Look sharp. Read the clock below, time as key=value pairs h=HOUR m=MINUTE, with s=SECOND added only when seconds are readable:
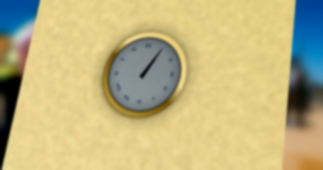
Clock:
h=1 m=5
